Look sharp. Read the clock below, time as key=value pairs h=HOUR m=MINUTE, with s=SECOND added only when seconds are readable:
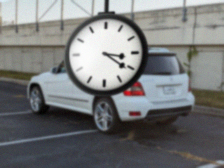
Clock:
h=3 m=21
